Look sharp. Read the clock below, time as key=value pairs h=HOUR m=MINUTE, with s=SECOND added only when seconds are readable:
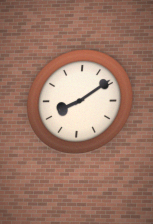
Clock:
h=8 m=9
